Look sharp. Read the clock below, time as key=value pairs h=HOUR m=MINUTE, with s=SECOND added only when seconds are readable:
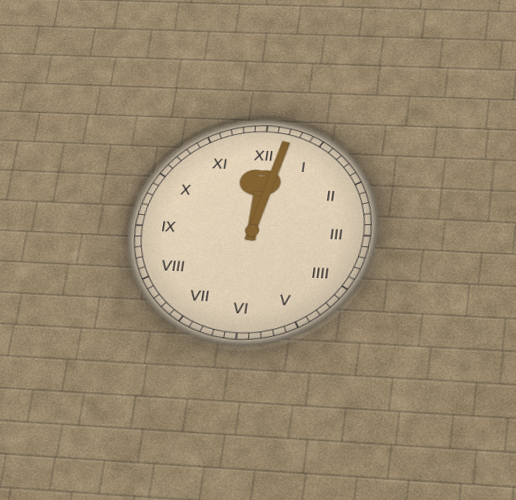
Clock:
h=12 m=2
